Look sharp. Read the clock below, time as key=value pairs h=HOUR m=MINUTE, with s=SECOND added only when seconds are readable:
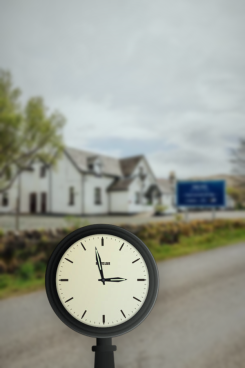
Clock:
h=2 m=58
